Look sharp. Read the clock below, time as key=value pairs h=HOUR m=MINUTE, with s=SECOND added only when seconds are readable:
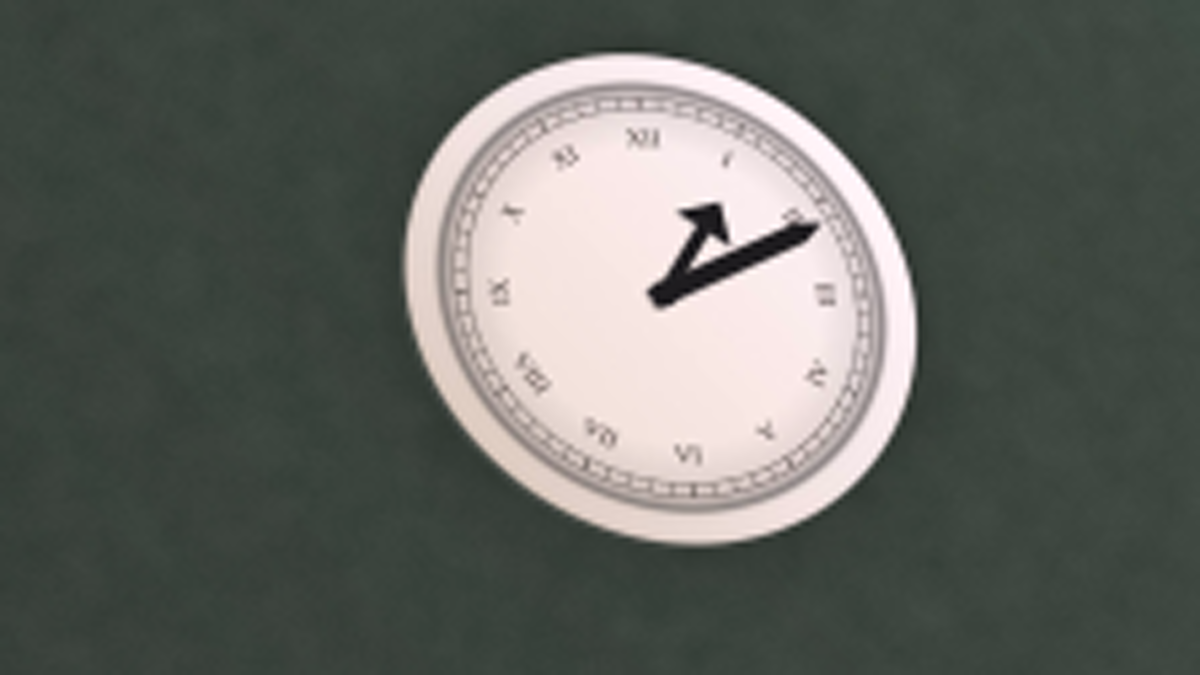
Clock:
h=1 m=11
